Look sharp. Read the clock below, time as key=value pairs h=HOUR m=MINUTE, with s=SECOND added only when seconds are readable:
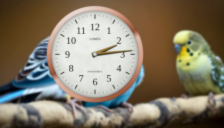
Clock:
h=2 m=14
